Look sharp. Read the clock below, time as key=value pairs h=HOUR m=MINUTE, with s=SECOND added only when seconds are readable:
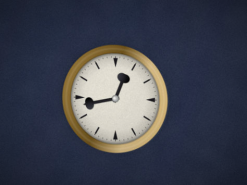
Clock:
h=12 m=43
